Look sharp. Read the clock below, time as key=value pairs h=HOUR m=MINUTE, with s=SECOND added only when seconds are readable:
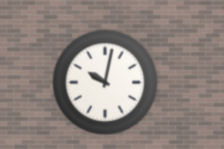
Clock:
h=10 m=2
